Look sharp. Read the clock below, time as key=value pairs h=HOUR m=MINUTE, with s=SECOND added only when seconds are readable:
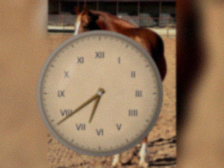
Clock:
h=6 m=39
